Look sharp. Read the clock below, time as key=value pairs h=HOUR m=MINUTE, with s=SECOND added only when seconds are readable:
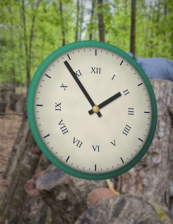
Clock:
h=1 m=54
